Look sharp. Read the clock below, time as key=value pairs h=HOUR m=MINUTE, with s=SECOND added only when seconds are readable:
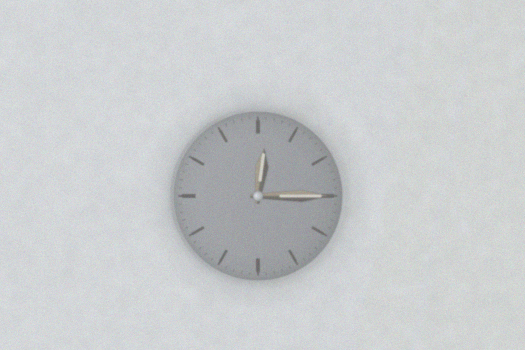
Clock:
h=12 m=15
